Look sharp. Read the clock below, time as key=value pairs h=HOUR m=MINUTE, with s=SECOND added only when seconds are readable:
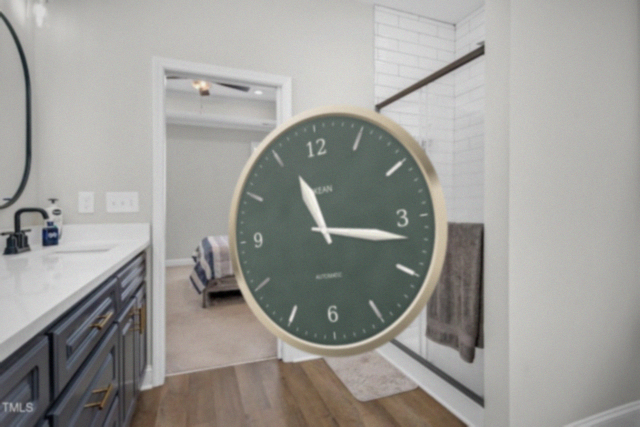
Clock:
h=11 m=17
